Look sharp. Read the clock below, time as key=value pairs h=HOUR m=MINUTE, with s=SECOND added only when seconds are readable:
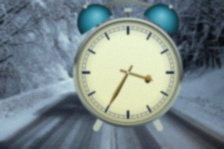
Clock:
h=3 m=35
